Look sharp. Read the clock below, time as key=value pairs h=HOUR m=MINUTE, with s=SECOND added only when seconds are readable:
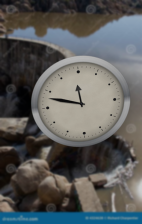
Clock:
h=11 m=48
